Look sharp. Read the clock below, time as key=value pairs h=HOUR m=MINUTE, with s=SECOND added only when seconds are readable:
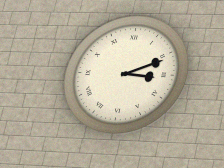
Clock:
h=3 m=11
